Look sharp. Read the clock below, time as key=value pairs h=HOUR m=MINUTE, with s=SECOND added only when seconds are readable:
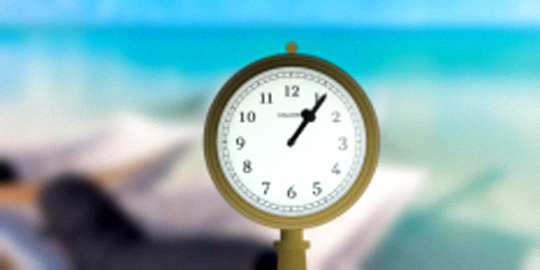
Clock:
h=1 m=6
